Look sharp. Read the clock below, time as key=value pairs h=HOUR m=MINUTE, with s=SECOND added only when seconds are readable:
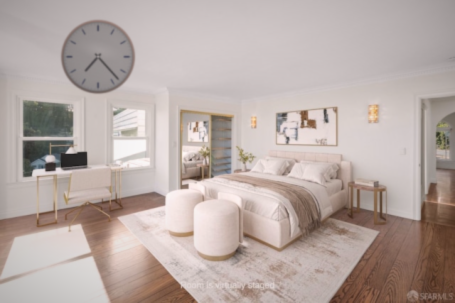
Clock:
h=7 m=23
